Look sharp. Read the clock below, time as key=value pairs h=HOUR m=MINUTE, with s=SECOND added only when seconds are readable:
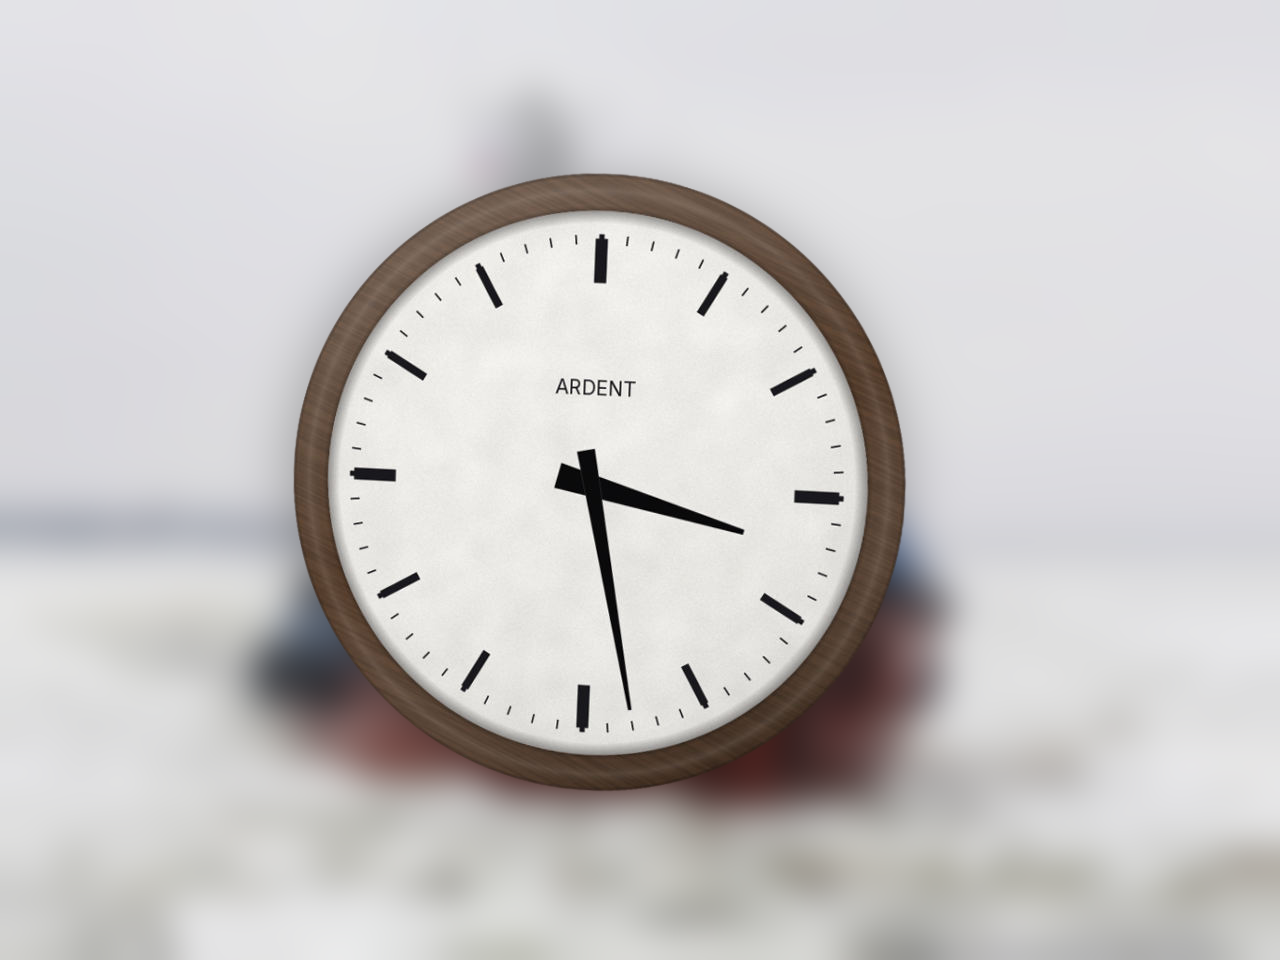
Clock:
h=3 m=28
